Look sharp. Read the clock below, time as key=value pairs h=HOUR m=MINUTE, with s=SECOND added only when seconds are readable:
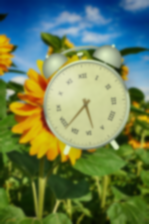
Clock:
h=5 m=38
